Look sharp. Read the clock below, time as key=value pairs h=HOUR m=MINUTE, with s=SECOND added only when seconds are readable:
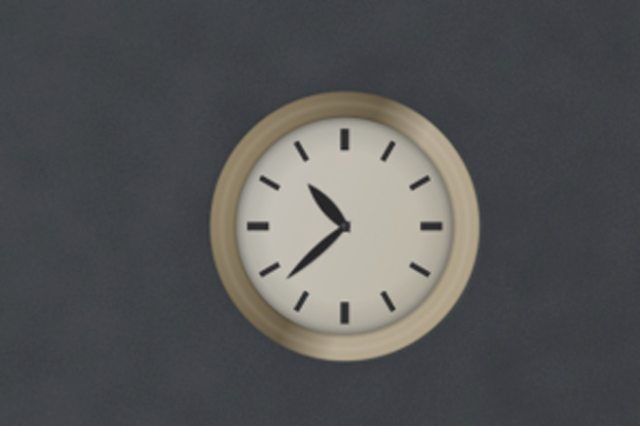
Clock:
h=10 m=38
